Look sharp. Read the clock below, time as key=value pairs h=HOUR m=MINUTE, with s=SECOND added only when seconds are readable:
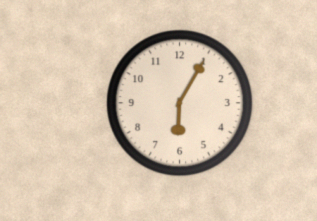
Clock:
h=6 m=5
